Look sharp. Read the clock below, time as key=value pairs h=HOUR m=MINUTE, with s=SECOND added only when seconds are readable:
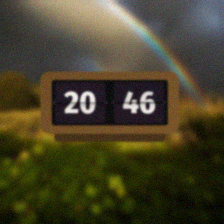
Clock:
h=20 m=46
